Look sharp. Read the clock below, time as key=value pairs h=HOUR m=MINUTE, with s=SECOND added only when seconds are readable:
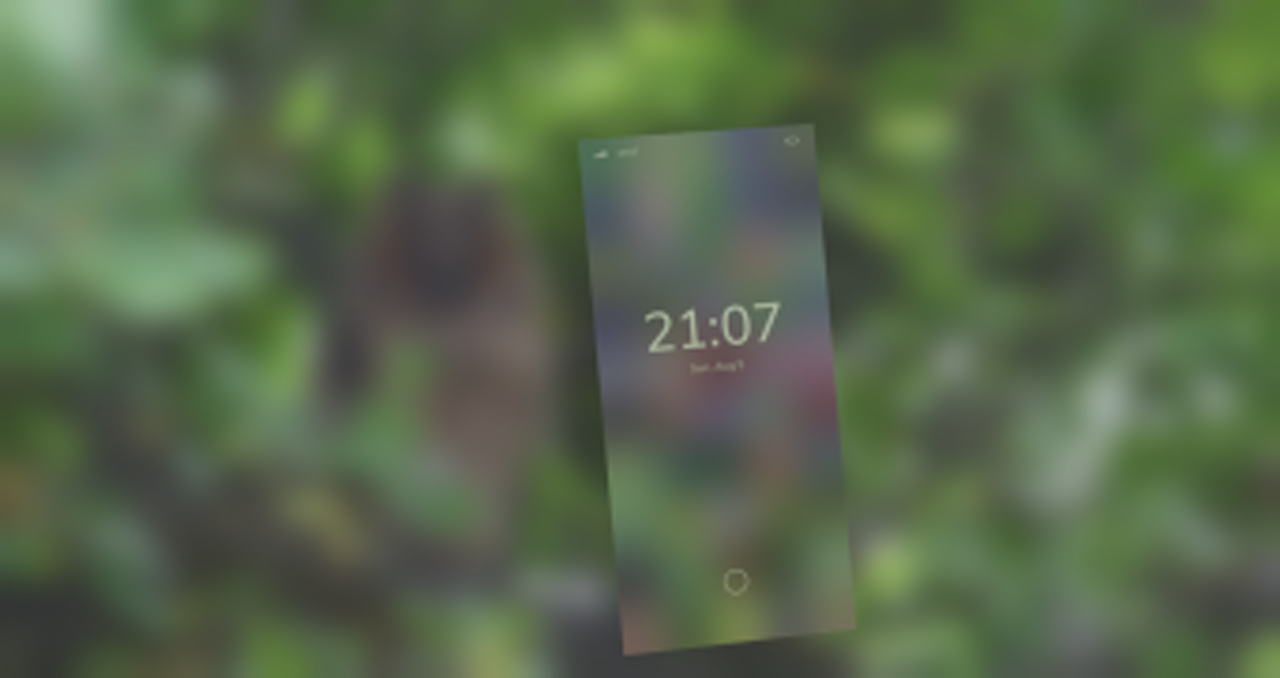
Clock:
h=21 m=7
